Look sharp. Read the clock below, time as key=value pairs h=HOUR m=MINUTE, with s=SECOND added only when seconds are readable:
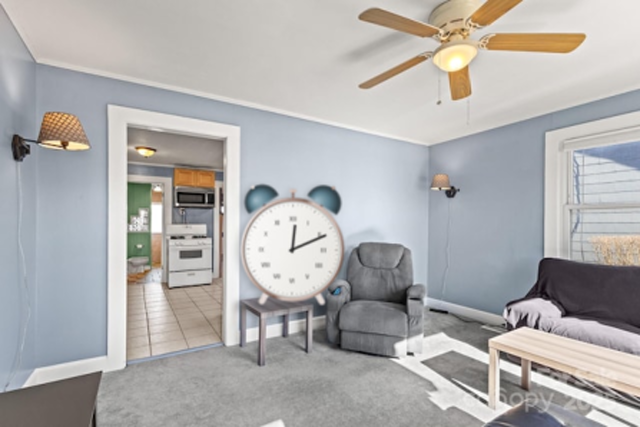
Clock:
h=12 m=11
